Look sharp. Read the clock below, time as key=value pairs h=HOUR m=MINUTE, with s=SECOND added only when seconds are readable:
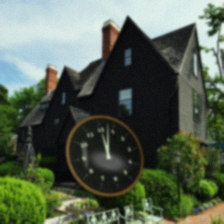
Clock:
h=12 m=3
